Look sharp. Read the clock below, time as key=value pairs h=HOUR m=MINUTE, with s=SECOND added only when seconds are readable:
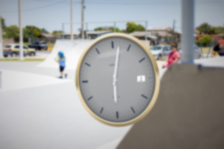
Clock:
h=6 m=2
